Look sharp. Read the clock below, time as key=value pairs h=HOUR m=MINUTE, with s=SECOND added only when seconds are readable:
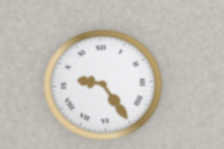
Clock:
h=9 m=25
